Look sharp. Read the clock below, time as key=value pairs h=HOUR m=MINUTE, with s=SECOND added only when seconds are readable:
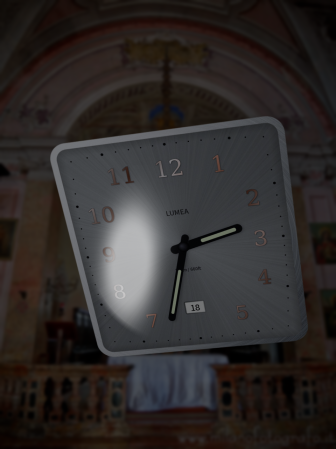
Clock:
h=2 m=33
